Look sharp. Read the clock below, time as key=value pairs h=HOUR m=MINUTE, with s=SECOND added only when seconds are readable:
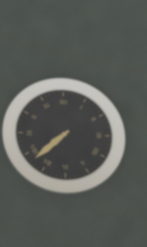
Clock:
h=7 m=38
